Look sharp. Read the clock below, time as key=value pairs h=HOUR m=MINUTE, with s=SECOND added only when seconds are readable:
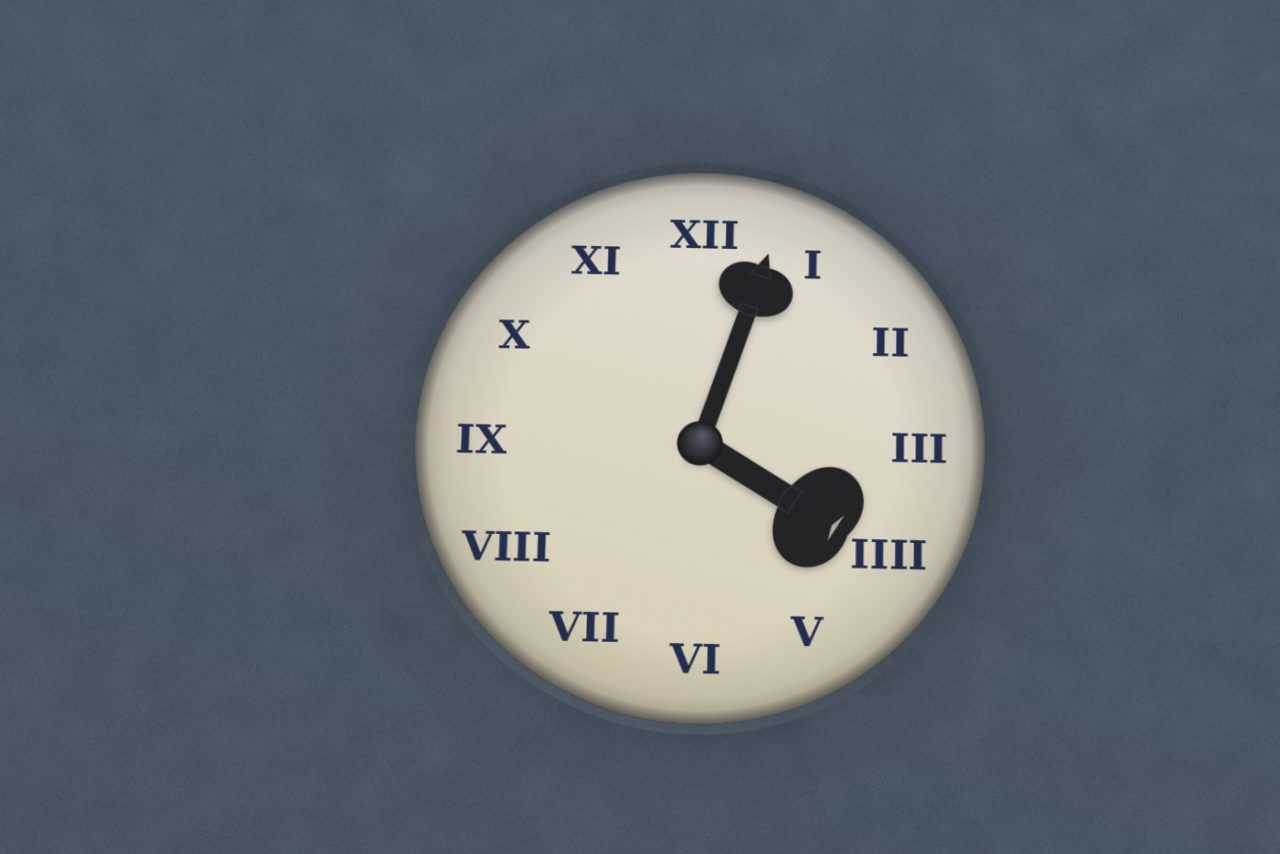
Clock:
h=4 m=3
